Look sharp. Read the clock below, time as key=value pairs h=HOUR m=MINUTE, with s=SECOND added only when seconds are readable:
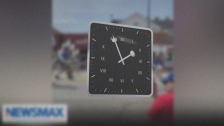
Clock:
h=1 m=56
